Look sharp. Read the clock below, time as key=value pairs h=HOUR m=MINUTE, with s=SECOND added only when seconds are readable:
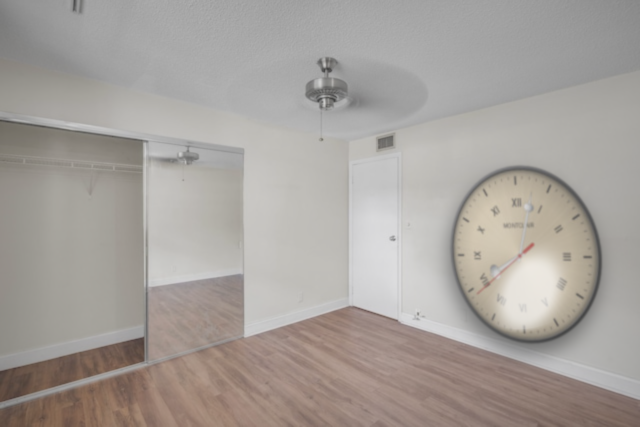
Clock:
h=8 m=2 s=39
